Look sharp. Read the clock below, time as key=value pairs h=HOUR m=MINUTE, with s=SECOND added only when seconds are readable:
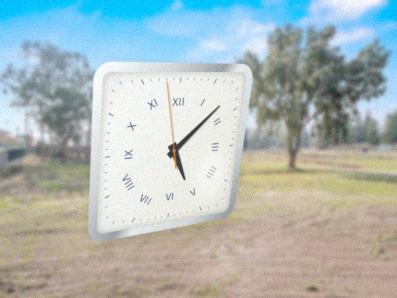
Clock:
h=5 m=7 s=58
